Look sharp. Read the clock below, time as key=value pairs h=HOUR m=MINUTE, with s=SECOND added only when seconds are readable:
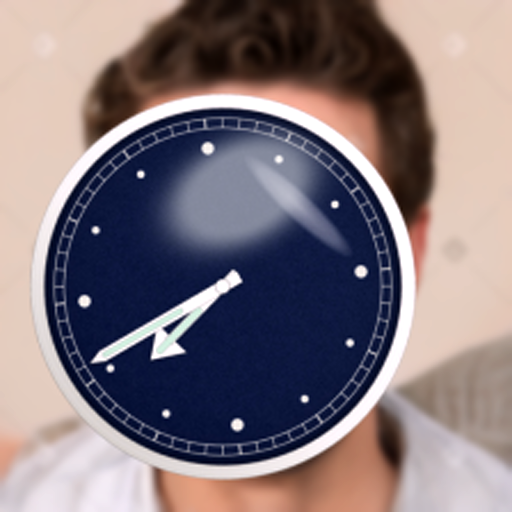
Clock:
h=7 m=41
